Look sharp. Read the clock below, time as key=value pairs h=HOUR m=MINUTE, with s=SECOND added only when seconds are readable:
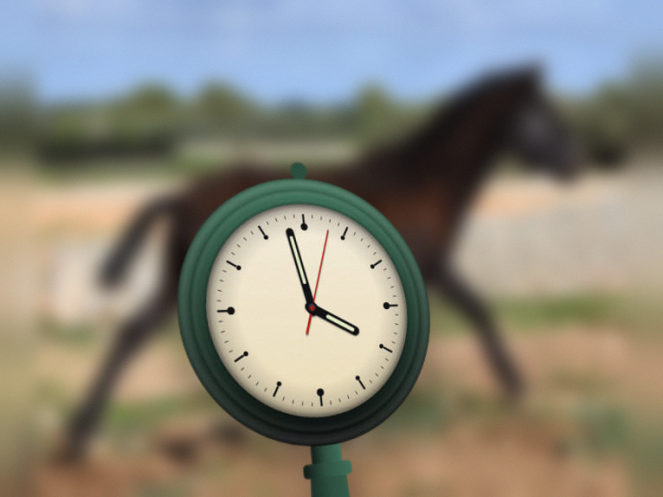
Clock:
h=3 m=58 s=3
